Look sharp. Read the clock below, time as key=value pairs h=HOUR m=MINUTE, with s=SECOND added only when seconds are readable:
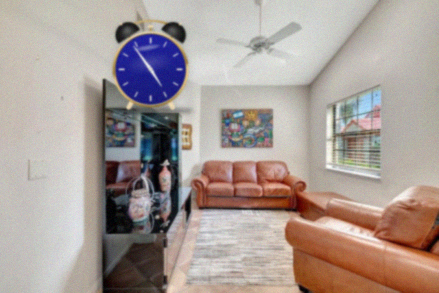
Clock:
h=4 m=54
